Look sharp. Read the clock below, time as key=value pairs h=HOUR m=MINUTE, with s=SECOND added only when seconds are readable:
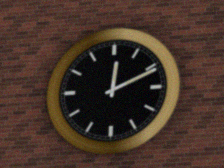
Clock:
h=12 m=11
